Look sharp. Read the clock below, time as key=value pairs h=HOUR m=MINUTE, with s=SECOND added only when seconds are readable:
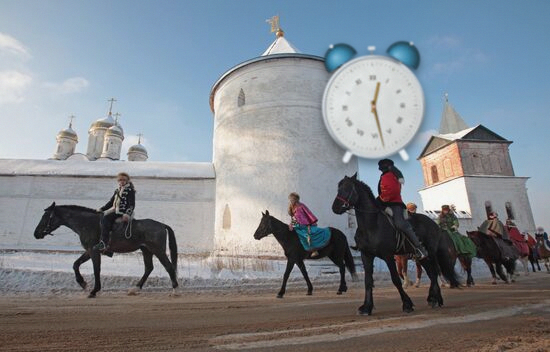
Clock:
h=12 m=28
